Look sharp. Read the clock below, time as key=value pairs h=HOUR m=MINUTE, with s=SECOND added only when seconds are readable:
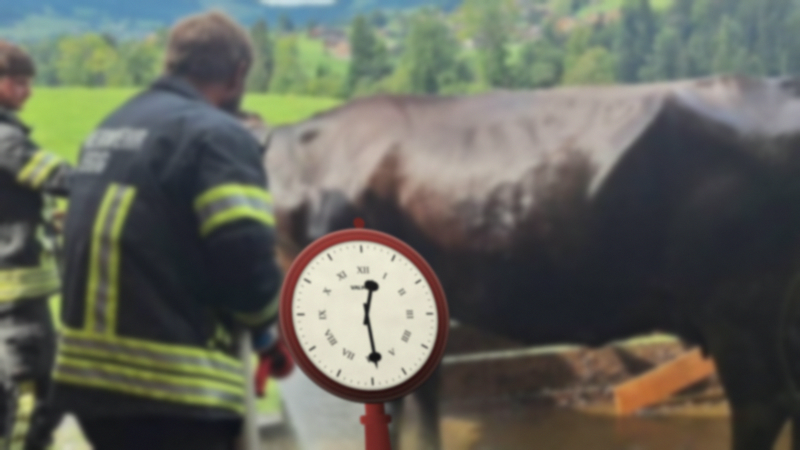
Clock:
h=12 m=29
